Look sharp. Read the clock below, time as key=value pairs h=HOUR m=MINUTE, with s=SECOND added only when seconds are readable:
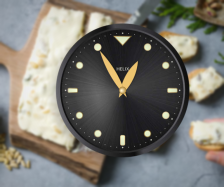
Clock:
h=12 m=55
